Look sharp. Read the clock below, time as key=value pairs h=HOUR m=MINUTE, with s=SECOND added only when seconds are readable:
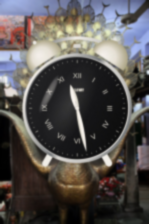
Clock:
h=11 m=28
